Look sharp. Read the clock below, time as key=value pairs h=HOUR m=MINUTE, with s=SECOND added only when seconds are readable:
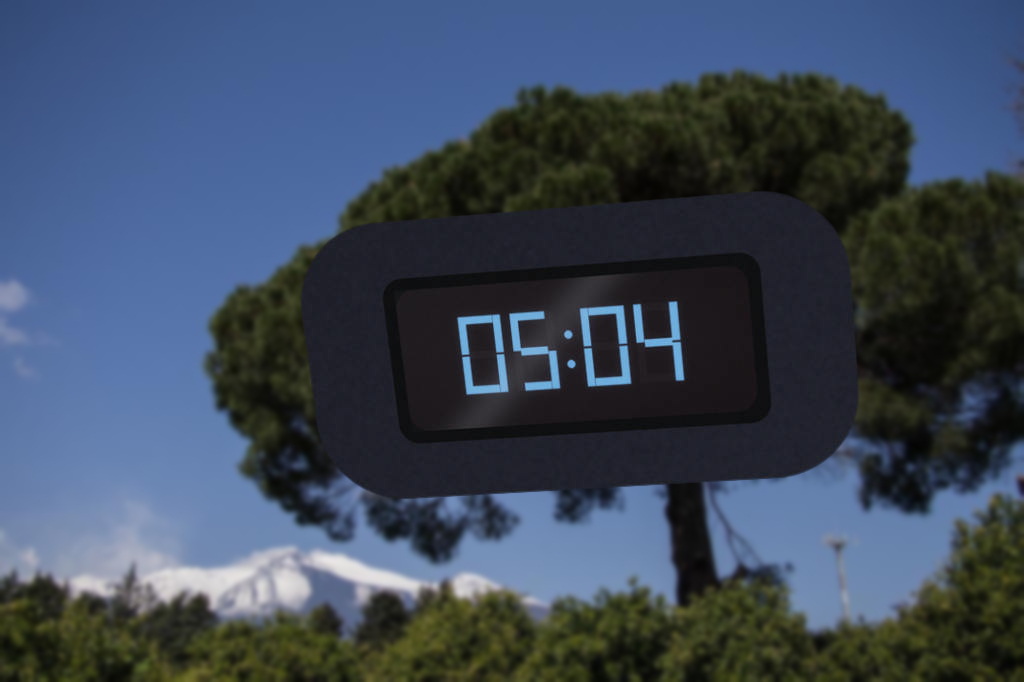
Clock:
h=5 m=4
